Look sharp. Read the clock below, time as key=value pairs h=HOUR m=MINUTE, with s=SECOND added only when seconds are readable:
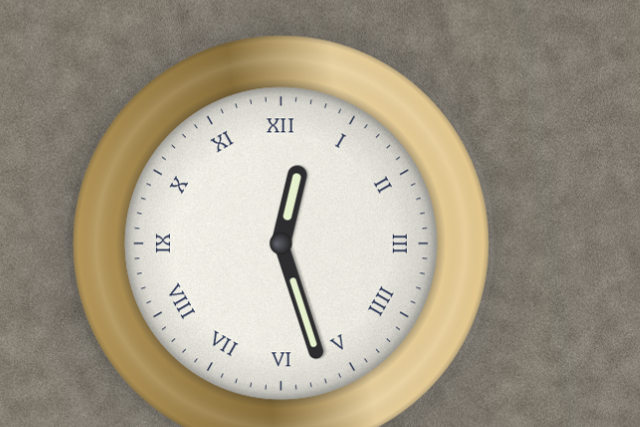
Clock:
h=12 m=27
